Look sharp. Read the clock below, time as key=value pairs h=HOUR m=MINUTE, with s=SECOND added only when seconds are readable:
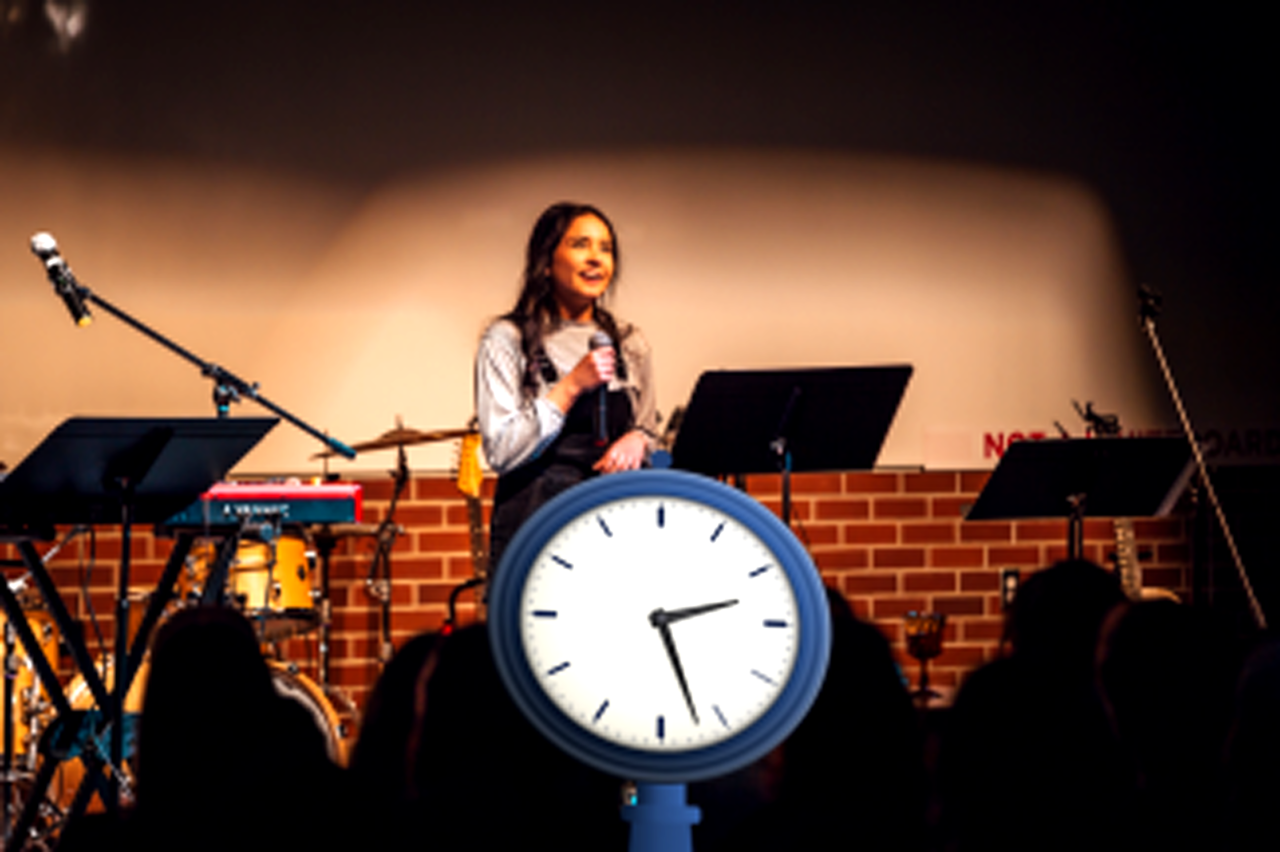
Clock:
h=2 m=27
